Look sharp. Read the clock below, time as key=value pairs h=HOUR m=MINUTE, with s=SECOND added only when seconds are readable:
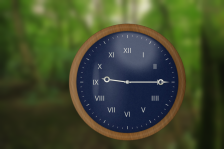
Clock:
h=9 m=15
